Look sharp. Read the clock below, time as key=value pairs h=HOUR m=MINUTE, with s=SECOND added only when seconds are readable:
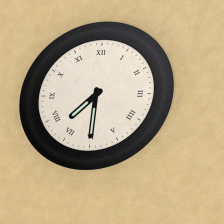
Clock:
h=7 m=30
